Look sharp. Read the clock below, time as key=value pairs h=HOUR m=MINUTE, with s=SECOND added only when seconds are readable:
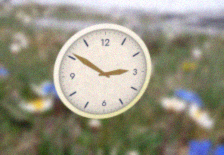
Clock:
h=2 m=51
